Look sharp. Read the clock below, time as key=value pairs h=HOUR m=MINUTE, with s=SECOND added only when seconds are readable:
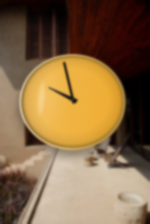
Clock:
h=9 m=58
